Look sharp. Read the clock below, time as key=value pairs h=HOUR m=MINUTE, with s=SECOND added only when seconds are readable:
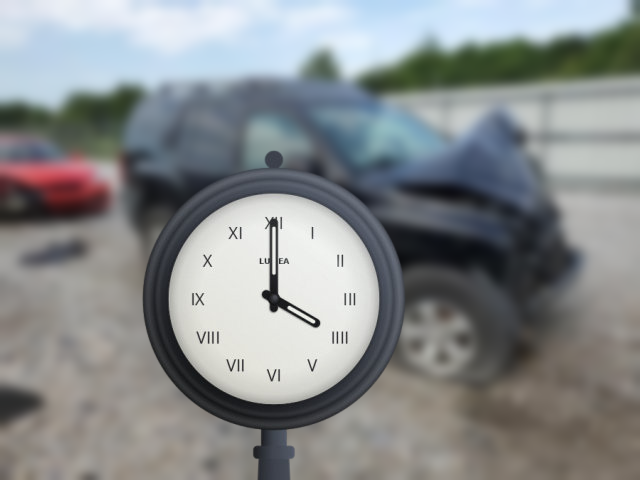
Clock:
h=4 m=0
